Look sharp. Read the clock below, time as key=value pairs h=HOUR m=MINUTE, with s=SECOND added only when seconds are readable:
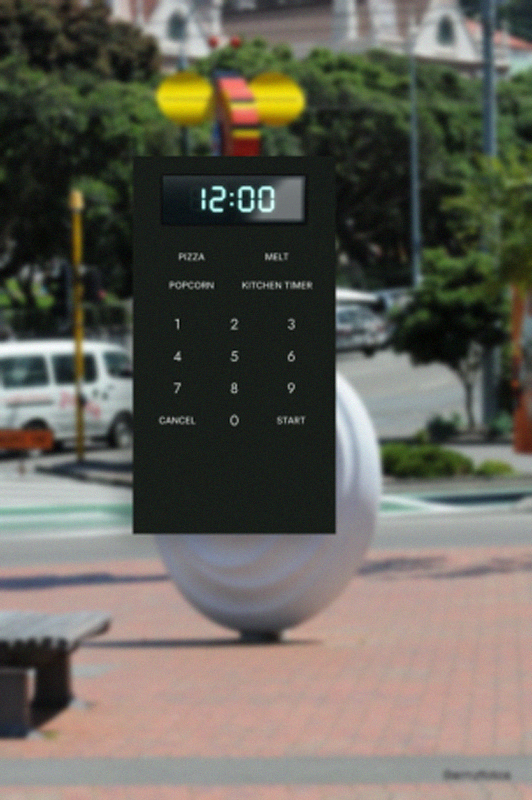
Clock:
h=12 m=0
